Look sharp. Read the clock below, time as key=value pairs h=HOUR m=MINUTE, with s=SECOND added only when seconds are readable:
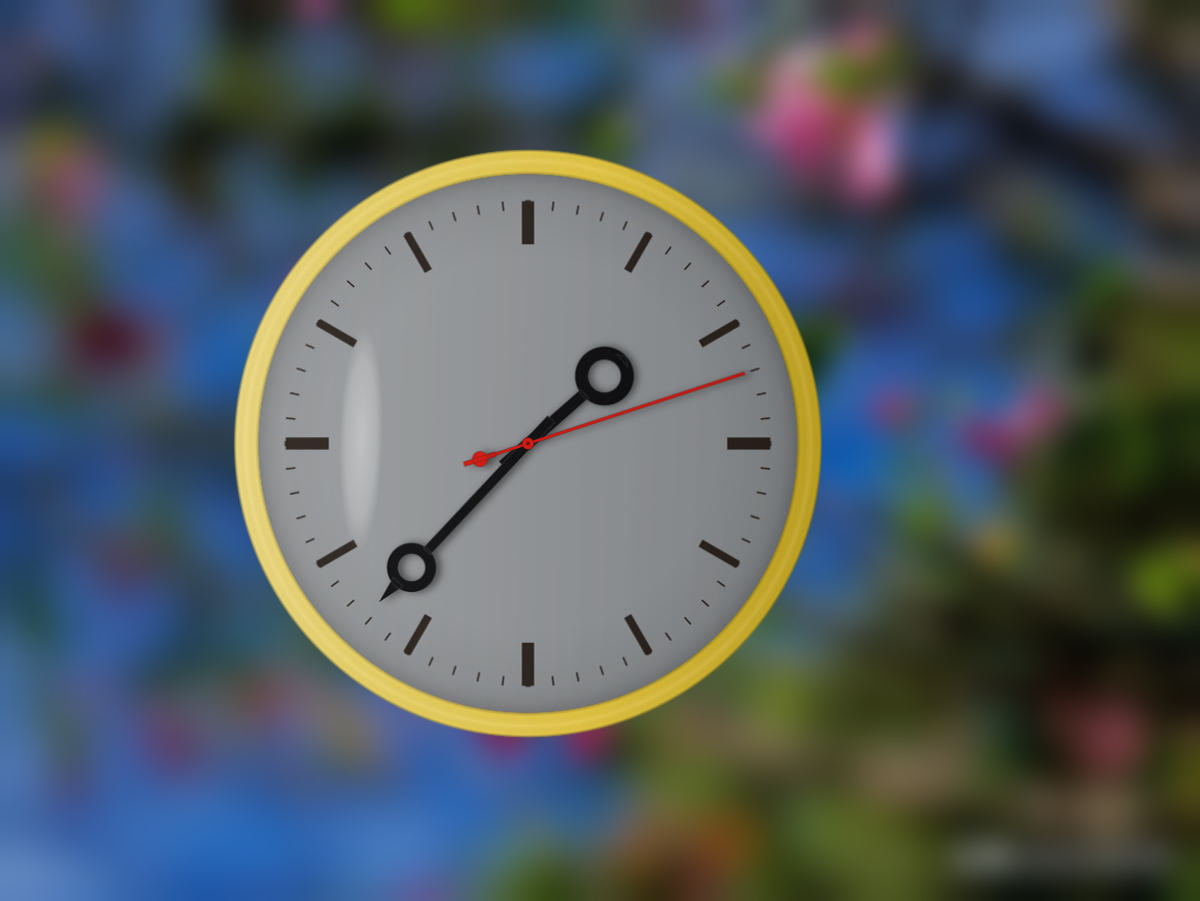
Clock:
h=1 m=37 s=12
